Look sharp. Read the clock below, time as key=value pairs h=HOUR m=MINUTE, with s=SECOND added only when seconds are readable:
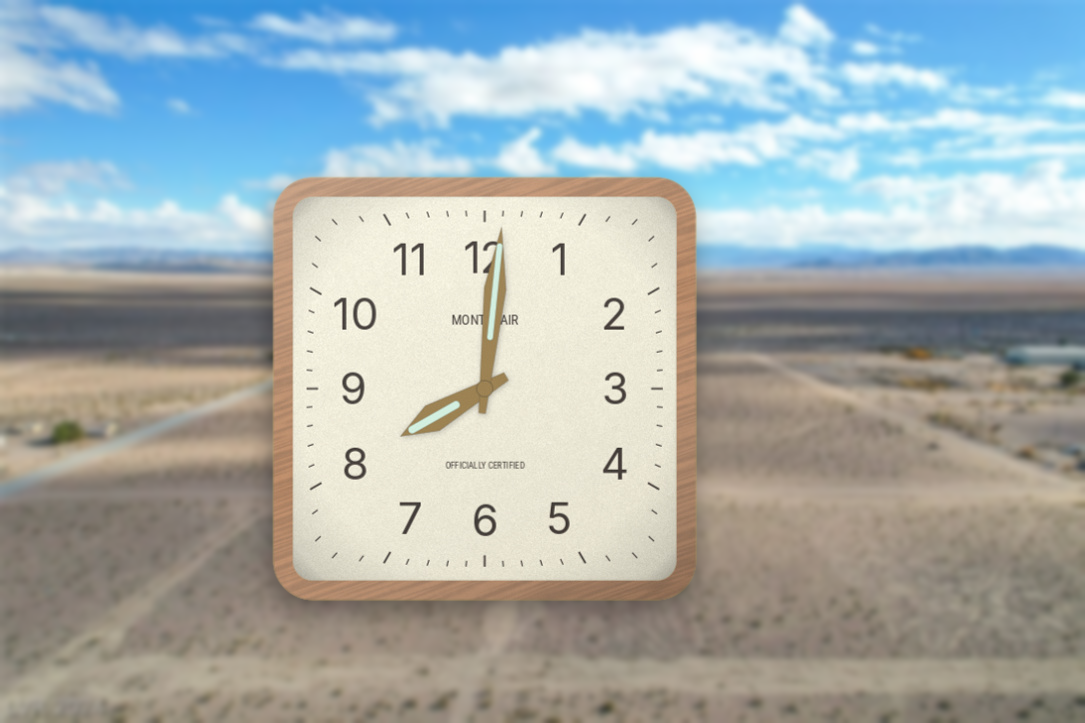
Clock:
h=8 m=1
